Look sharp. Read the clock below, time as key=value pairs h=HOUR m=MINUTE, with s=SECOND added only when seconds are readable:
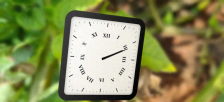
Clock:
h=2 m=11
